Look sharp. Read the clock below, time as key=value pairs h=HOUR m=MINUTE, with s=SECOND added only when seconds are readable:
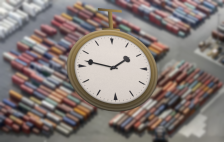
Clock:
h=1 m=47
